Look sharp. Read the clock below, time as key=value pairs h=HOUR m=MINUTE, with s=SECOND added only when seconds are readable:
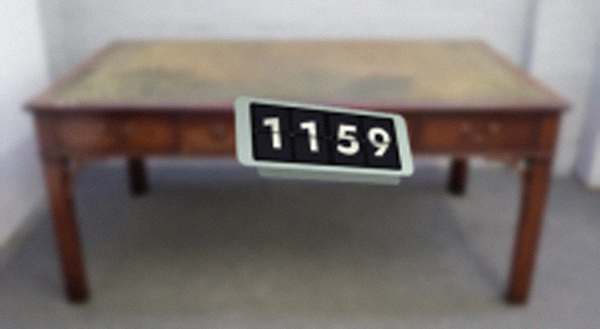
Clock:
h=11 m=59
